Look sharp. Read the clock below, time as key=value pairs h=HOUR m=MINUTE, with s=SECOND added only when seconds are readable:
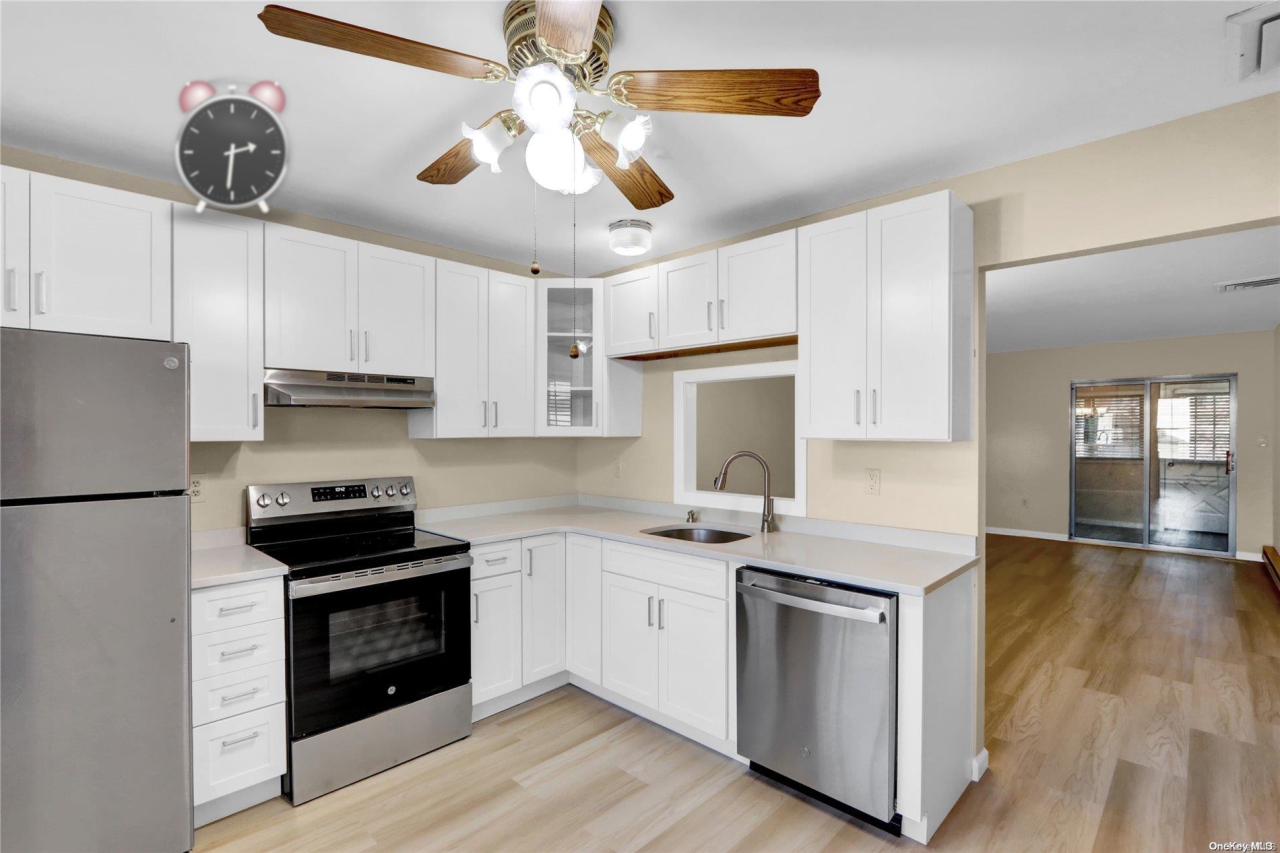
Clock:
h=2 m=31
